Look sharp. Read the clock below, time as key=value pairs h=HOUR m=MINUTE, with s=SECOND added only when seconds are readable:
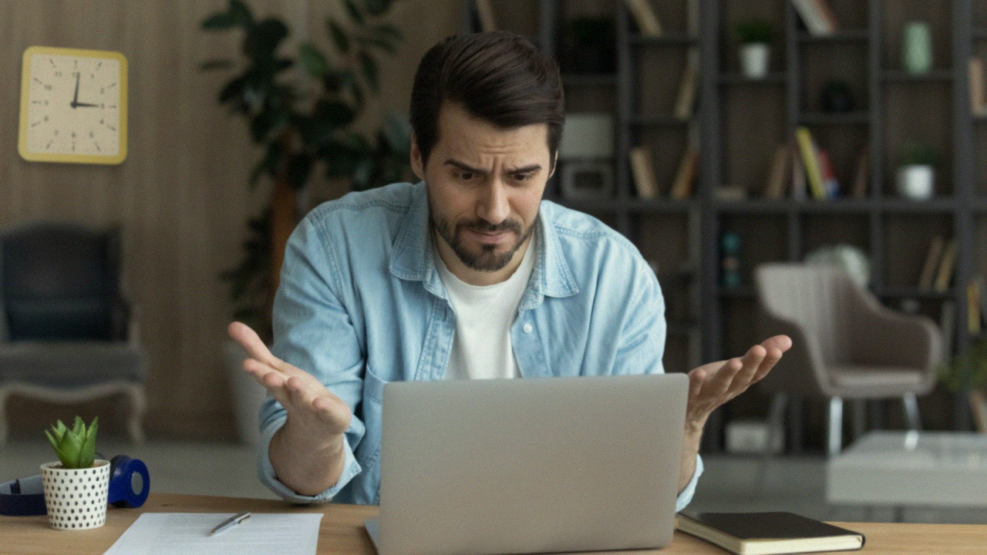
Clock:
h=3 m=1
